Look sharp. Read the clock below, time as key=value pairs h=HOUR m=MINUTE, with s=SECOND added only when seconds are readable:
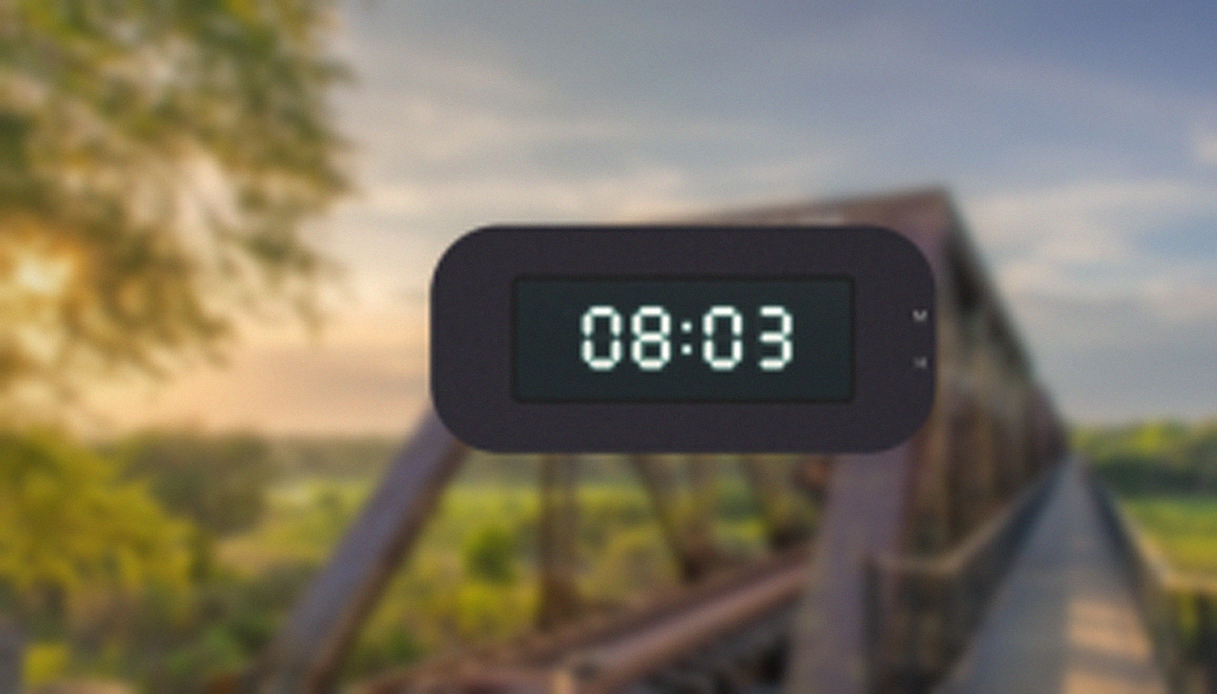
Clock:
h=8 m=3
